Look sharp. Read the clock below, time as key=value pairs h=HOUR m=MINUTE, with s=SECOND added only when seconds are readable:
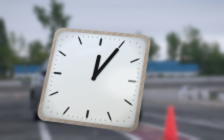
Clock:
h=12 m=5
